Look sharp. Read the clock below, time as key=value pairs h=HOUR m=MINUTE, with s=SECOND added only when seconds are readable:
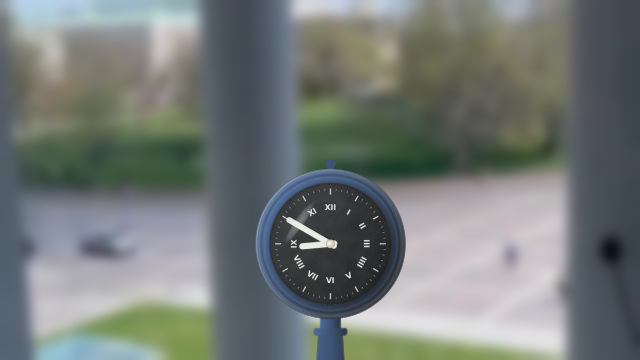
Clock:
h=8 m=50
